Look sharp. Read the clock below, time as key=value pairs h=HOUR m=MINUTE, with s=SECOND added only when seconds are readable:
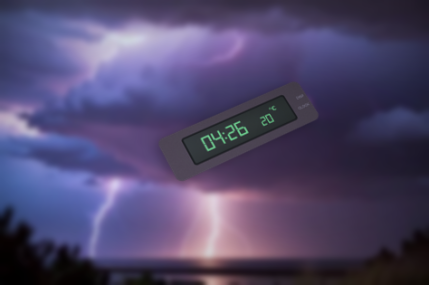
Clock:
h=4 m=26
